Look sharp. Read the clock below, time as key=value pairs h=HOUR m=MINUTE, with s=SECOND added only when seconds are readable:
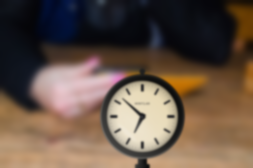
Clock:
h=6 m=52
